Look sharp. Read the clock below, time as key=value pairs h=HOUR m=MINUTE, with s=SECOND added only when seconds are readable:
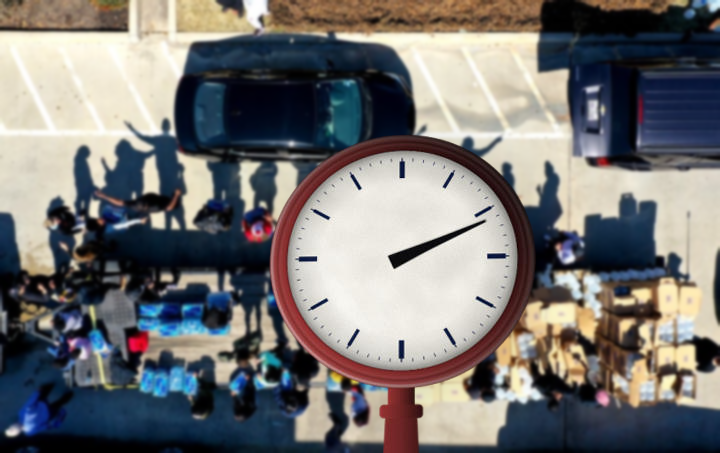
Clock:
h=2 m=11
